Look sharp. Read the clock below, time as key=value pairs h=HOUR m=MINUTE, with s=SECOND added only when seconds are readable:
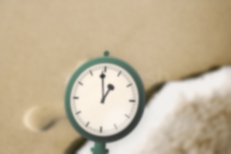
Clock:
h=12 m=59
